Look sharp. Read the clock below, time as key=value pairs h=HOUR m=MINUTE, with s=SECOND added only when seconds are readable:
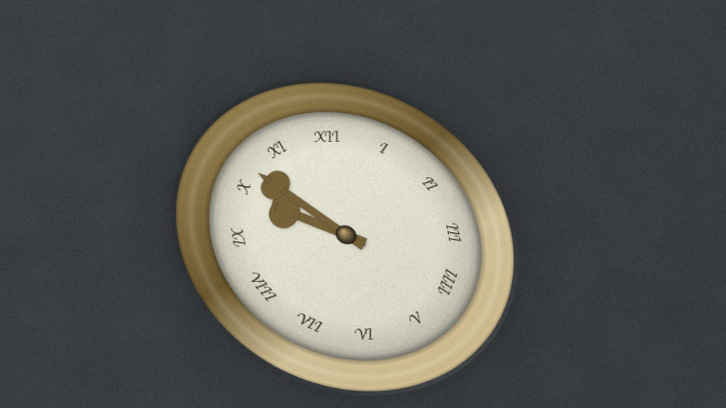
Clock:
h=9 m=52
